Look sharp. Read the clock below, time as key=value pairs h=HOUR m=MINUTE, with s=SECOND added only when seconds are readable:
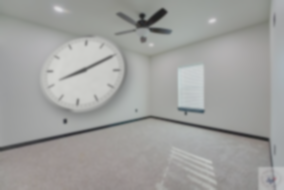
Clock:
h=8 m=10
